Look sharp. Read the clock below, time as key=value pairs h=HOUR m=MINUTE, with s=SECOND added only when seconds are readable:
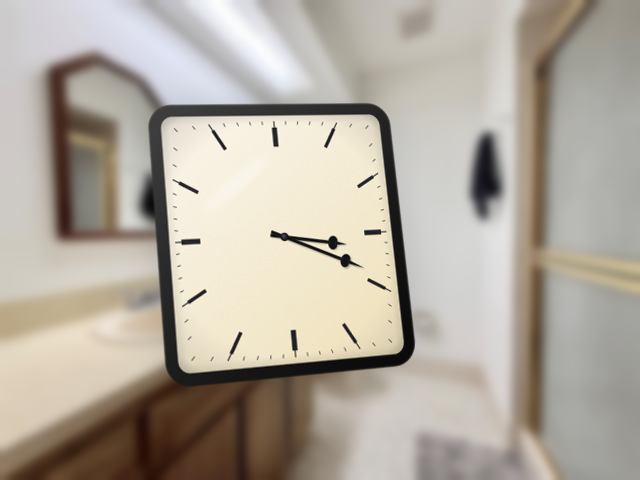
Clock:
h=3 m=19
